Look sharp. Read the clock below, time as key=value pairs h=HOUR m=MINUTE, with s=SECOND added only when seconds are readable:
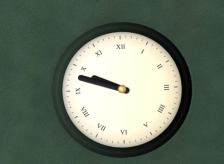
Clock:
h=9 m=48
